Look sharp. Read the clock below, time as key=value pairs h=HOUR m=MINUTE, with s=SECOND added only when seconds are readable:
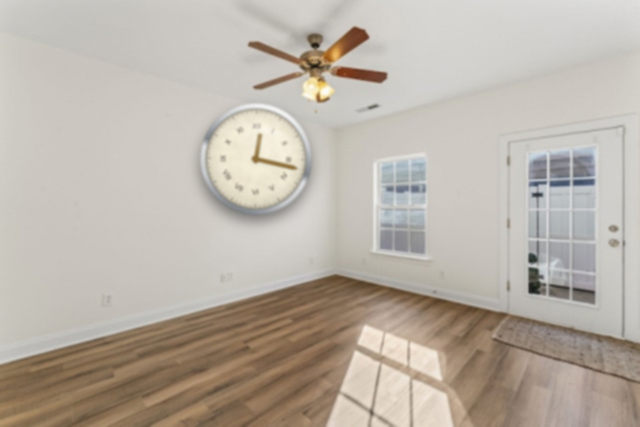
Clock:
h=12 m=17
